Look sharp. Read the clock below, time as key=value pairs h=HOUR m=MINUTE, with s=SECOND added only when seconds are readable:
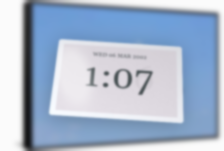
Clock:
h=1 m=7
